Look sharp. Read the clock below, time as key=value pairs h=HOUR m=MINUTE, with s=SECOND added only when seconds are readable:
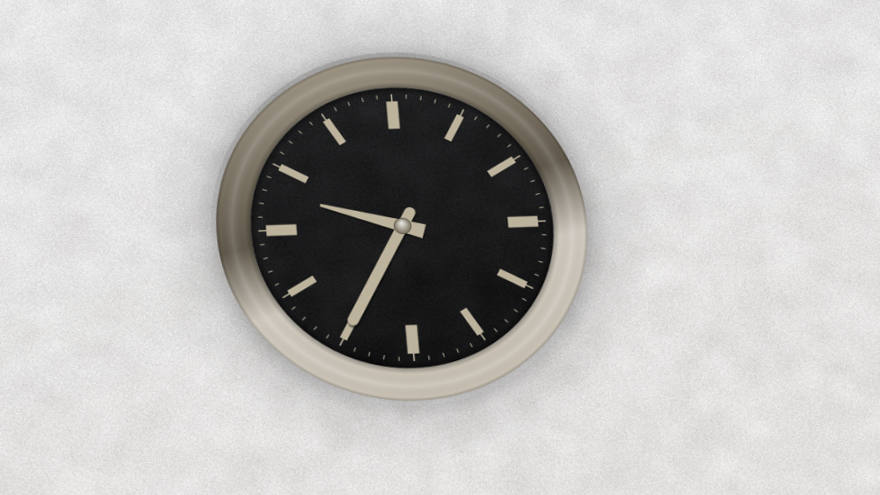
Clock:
h=9 m=35
